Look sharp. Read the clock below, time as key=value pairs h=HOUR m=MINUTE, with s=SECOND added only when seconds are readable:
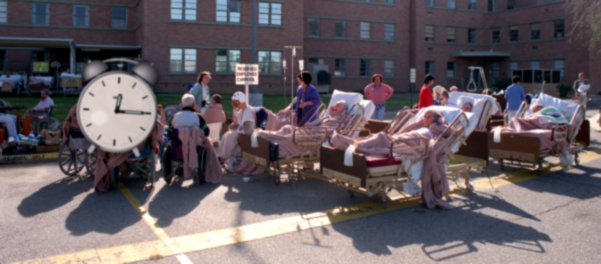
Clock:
h=12 m=15
